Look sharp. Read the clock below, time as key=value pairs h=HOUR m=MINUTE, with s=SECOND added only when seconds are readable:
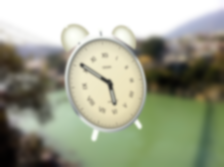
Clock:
h=5 m=51
